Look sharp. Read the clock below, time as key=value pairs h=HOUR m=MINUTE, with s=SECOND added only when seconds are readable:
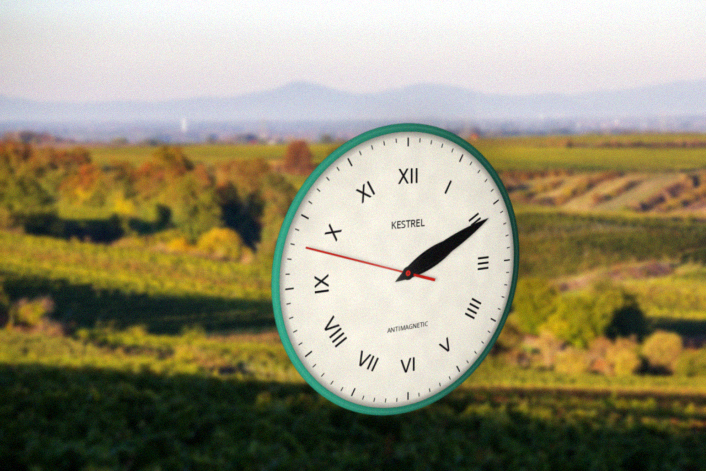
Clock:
h=2 m=10 s=48
